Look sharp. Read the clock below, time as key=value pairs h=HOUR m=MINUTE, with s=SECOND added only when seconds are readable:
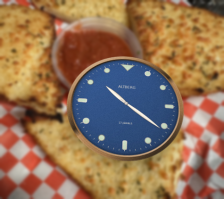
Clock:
h=10 m=21
